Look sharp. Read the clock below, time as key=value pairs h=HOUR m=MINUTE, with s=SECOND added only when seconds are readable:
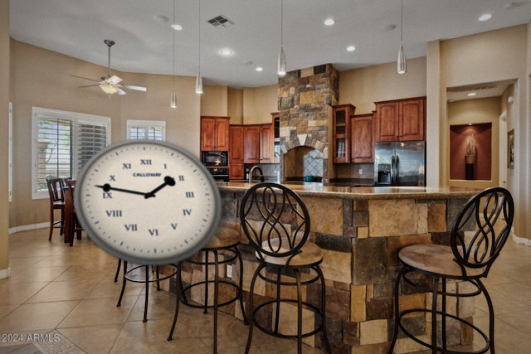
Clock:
h=1 m=47
